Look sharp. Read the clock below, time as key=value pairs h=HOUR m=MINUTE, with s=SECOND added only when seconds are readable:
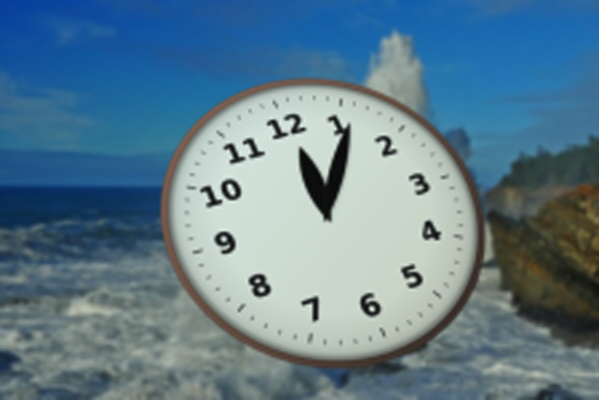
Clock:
h=12 m=6
